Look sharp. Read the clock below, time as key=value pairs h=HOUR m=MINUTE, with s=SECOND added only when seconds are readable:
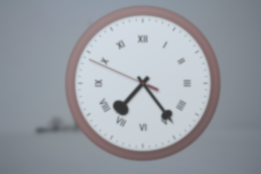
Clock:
h=7 m=23 s=49
